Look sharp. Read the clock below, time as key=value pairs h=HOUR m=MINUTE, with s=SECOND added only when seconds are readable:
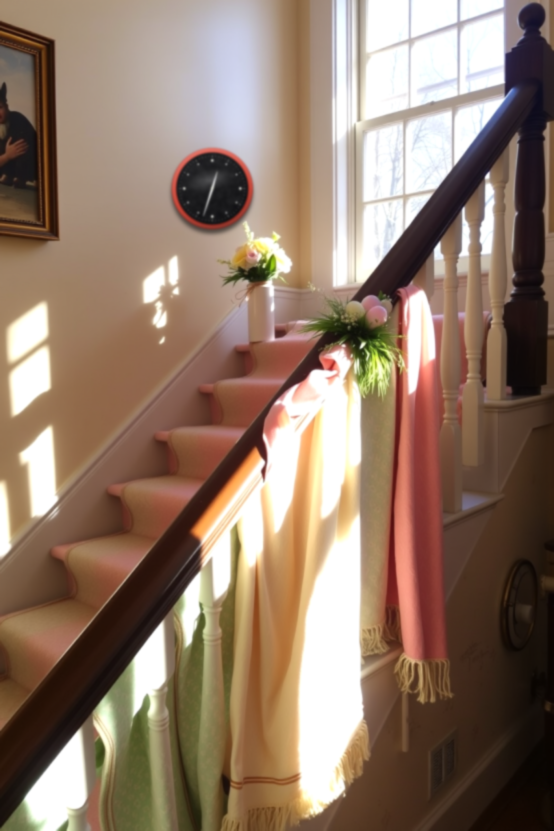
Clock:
h=12 m=33
